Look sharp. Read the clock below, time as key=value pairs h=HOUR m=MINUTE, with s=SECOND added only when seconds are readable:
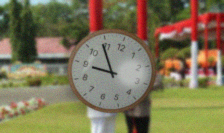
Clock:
h=8 m=54
